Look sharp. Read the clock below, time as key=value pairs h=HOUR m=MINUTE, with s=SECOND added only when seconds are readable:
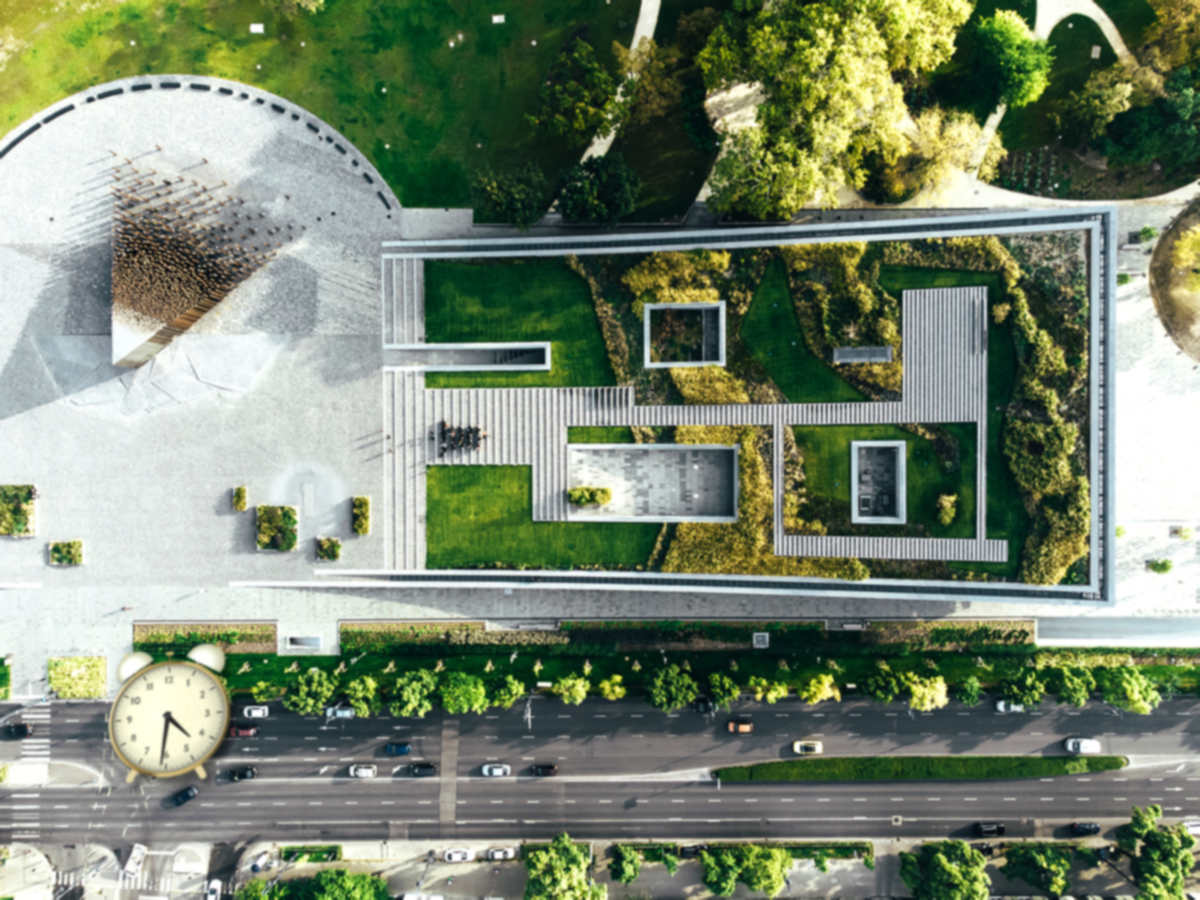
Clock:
h=4 m=31
